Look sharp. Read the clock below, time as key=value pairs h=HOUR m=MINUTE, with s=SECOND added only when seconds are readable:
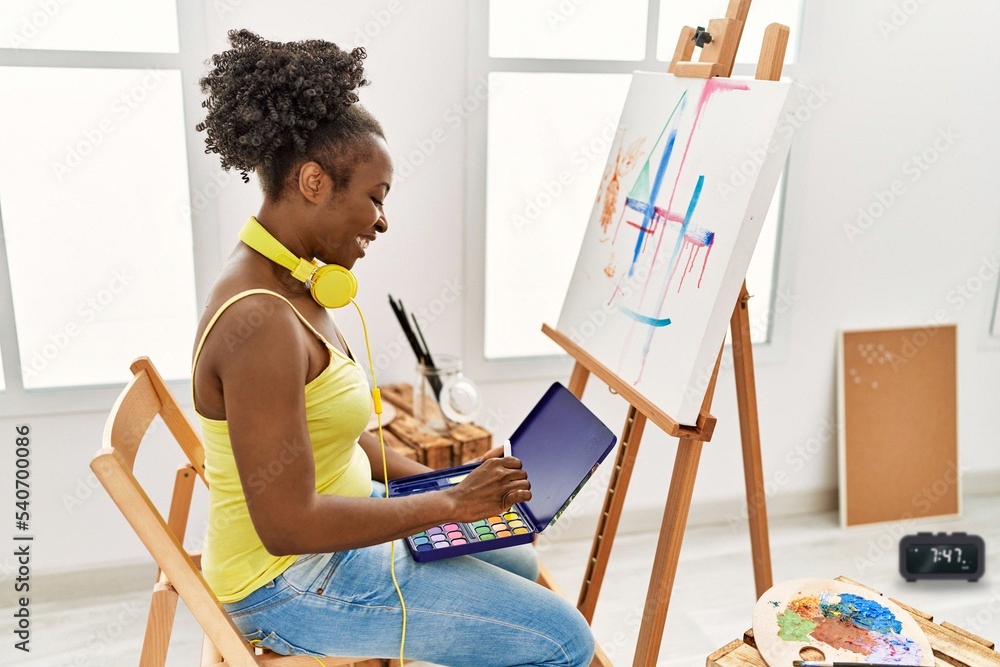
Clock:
h=7 m=47
